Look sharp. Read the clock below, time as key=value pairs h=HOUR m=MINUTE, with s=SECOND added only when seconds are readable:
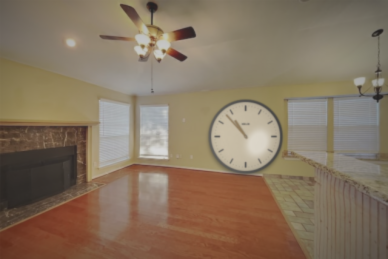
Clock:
h=10 m=53
